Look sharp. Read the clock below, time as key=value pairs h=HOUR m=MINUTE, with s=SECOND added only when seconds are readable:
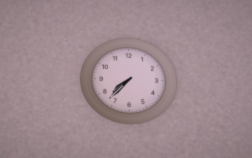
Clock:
h=7 m=37
